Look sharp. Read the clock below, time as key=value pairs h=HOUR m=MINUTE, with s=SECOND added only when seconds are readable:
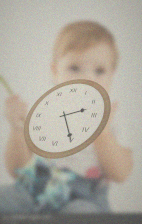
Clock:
h=2 m=25
